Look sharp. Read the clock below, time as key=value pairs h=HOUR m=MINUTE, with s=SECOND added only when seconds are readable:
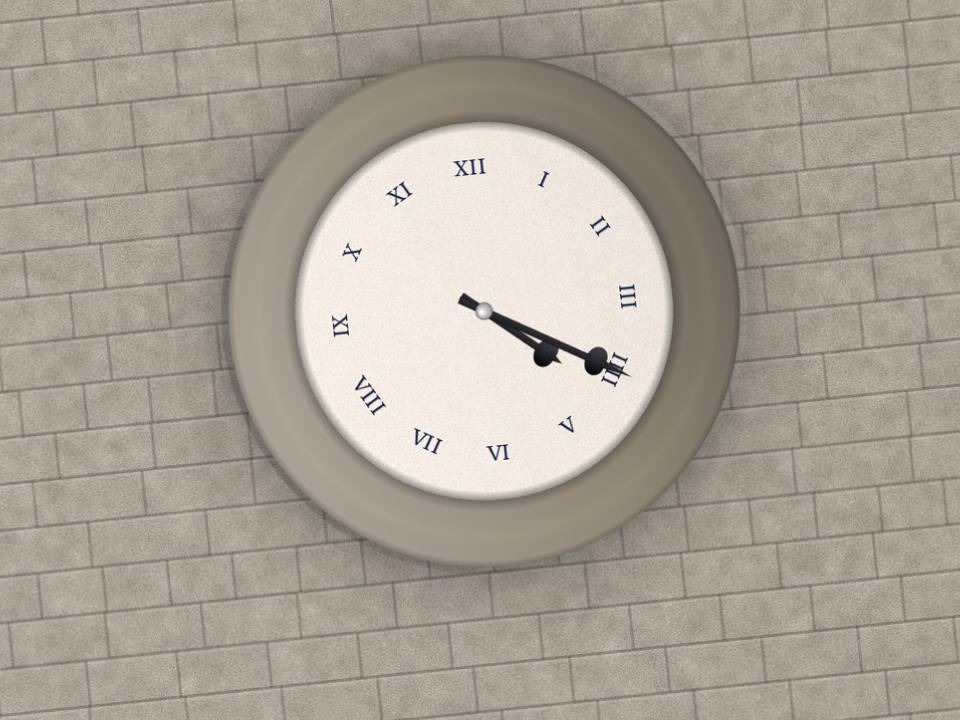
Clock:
h=4 m=20
